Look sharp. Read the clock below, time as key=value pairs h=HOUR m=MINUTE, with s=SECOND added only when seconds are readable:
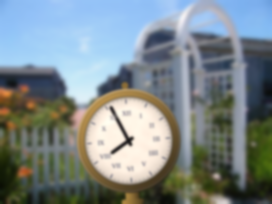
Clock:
h=7 m=56
